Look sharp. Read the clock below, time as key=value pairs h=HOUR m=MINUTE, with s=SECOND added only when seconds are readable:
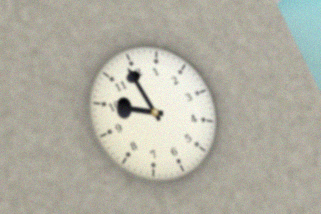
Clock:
h=9 m=59
